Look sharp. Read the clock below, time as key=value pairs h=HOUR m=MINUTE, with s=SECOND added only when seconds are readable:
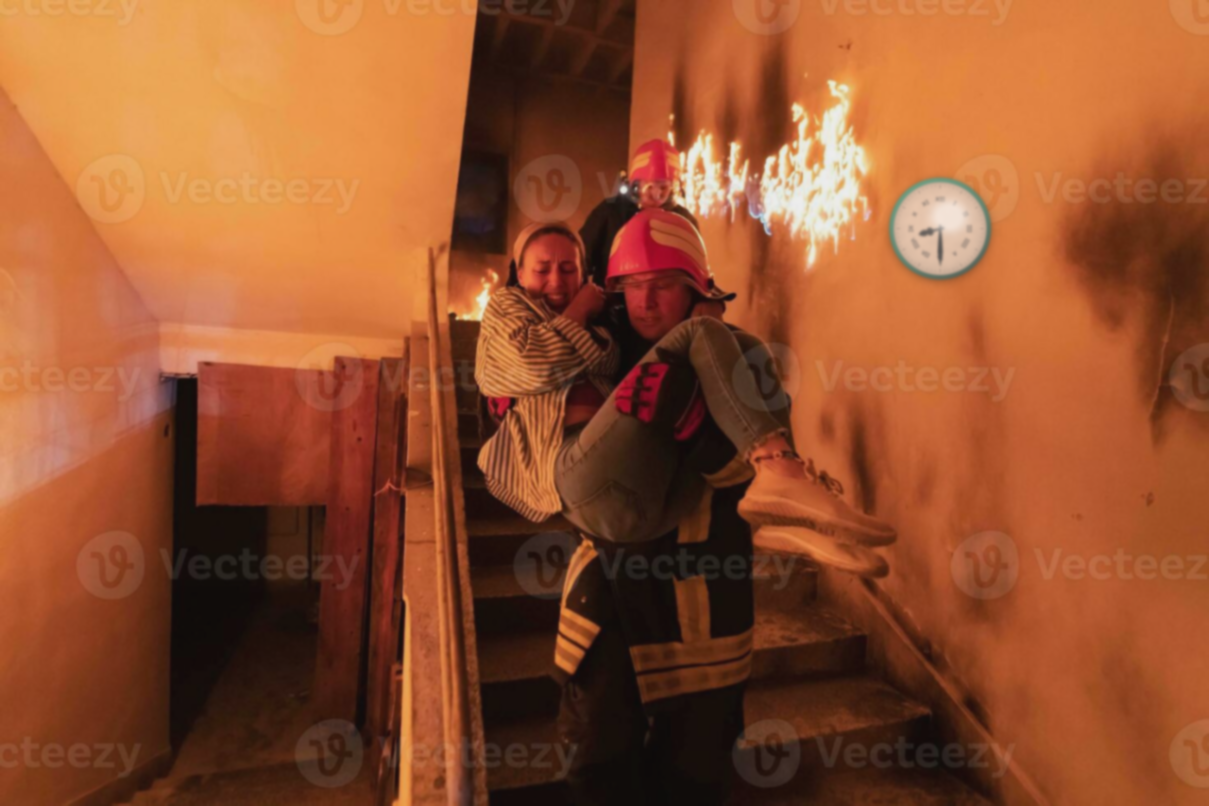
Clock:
h=8 m=30
